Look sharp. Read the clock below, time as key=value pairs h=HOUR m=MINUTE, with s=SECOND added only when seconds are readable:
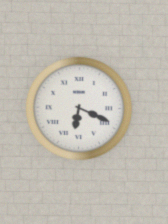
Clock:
h=6 m=19
